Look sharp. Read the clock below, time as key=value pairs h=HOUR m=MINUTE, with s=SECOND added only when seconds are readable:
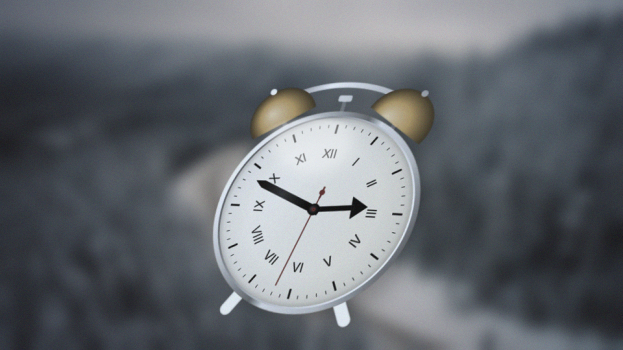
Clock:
h=2 m=48 s=32
